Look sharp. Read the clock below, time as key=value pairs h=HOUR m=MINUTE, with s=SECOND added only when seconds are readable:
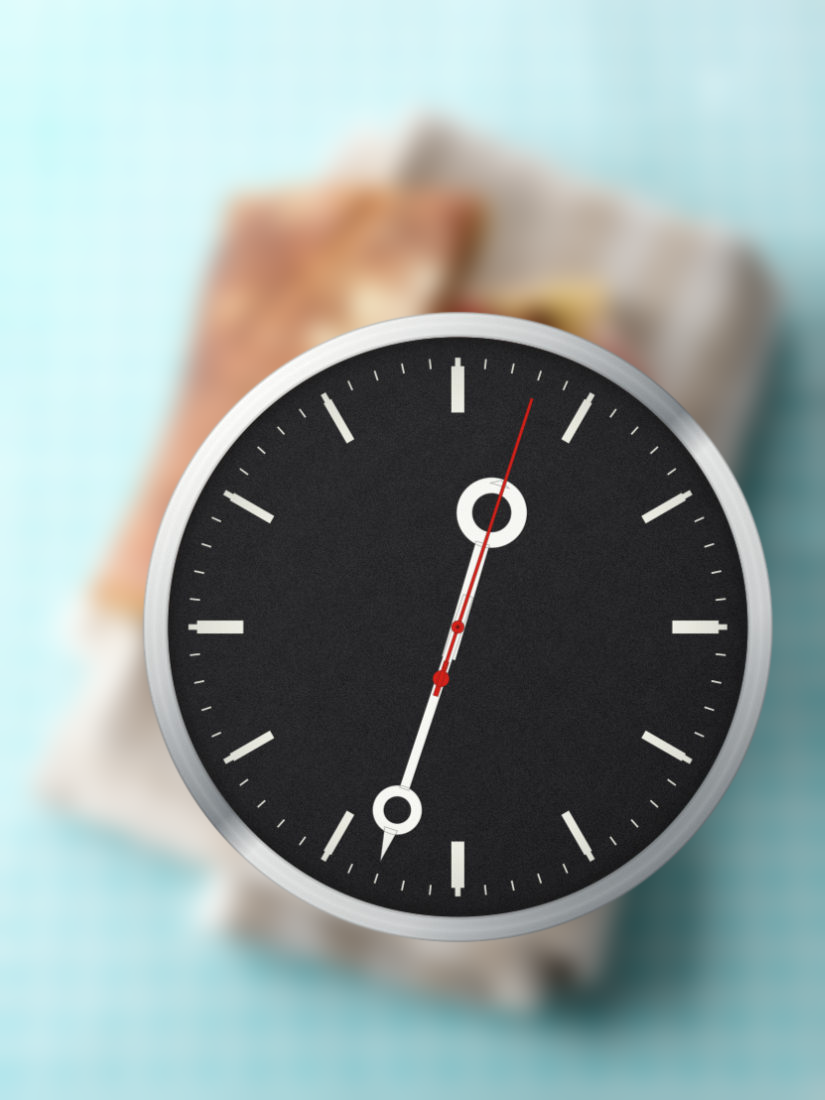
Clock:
h=12 m=33 s=3
